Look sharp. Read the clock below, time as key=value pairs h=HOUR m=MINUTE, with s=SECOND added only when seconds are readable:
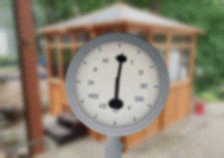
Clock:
h=6 m=1
